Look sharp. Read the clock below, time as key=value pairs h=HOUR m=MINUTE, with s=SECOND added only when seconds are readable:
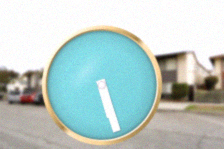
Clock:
h=5 m=27
